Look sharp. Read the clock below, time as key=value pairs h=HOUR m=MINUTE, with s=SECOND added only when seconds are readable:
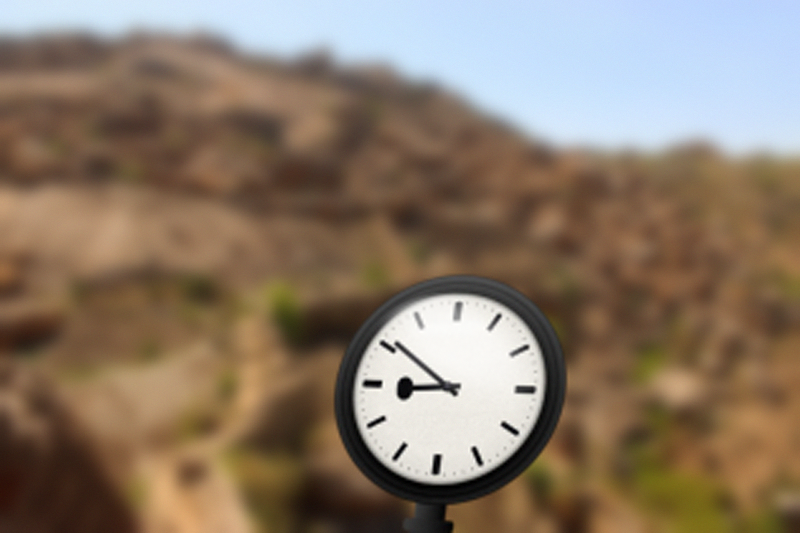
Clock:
h=8 m=51
